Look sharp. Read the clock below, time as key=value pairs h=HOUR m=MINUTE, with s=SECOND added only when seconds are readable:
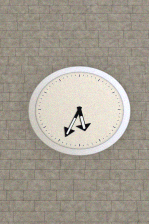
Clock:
h=5 m=34
